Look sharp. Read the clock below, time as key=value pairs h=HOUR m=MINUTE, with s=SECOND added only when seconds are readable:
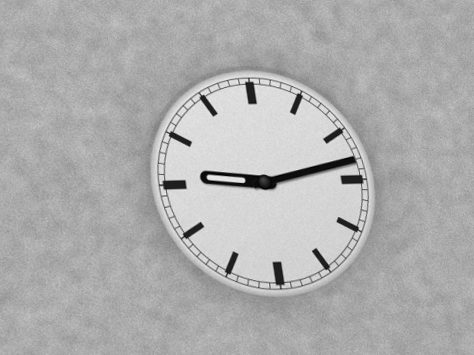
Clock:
h=9 m=13
